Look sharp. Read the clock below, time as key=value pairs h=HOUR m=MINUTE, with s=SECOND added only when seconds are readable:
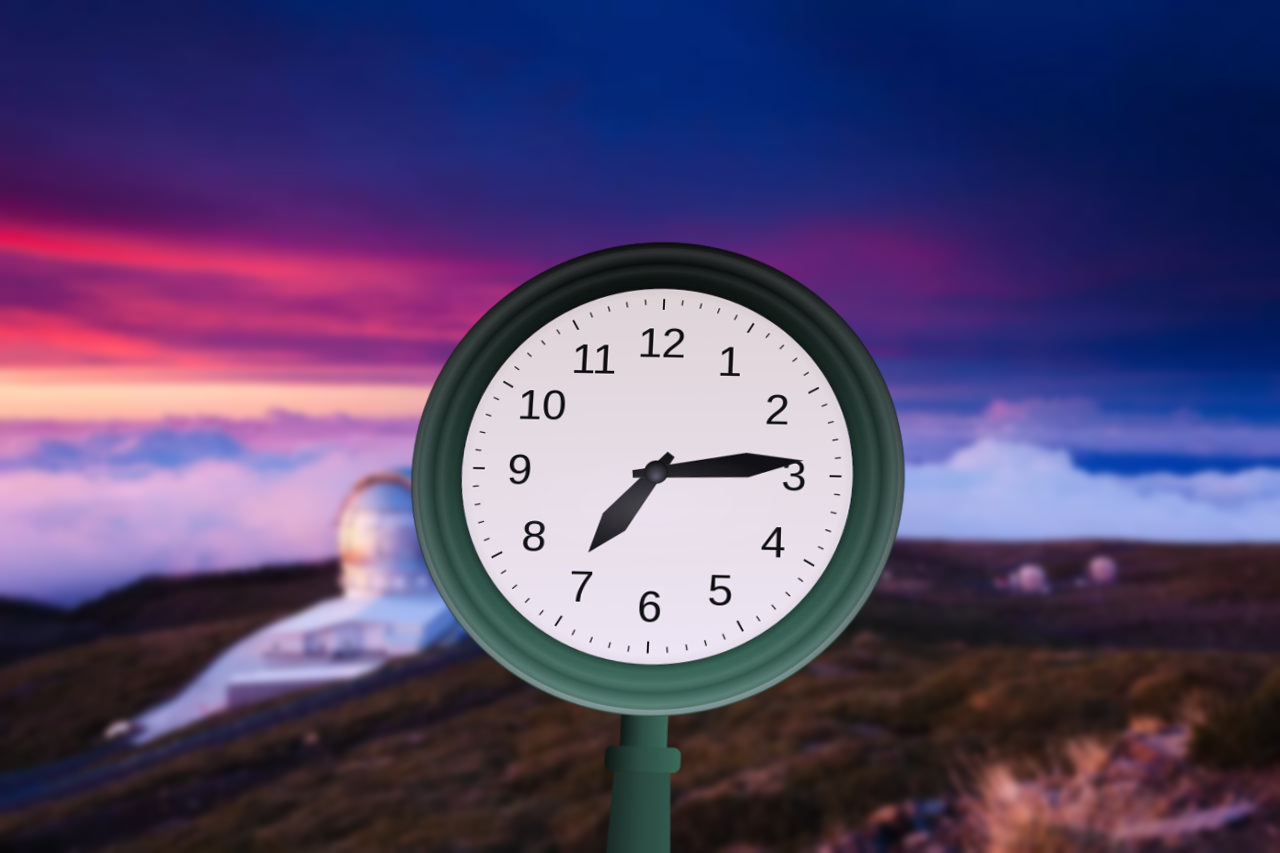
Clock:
h=7 m=14
